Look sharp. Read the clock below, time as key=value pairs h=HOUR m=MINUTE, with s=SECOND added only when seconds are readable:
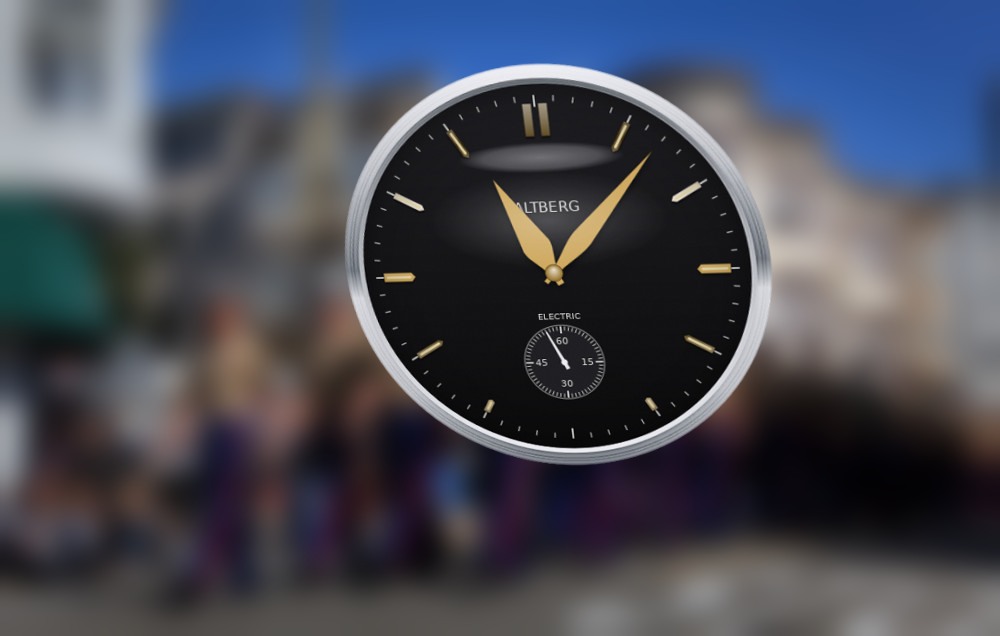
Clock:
h=11 m=6 s=56
